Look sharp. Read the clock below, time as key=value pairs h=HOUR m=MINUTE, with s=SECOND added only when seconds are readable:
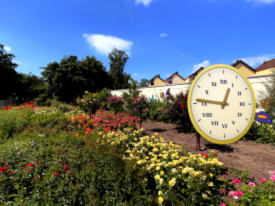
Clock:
h=12 m=46
